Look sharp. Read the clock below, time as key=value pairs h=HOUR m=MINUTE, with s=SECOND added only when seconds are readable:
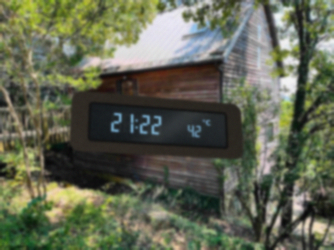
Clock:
h=21 m=22
